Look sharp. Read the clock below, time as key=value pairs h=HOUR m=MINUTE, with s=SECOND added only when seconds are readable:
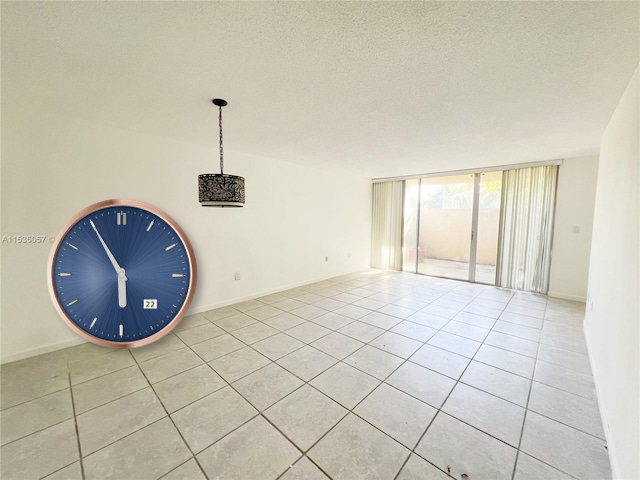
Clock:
h=5 m=55
